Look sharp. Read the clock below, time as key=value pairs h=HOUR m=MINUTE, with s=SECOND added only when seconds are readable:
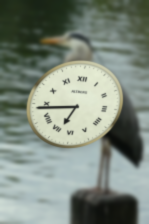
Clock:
h=6 m=44
